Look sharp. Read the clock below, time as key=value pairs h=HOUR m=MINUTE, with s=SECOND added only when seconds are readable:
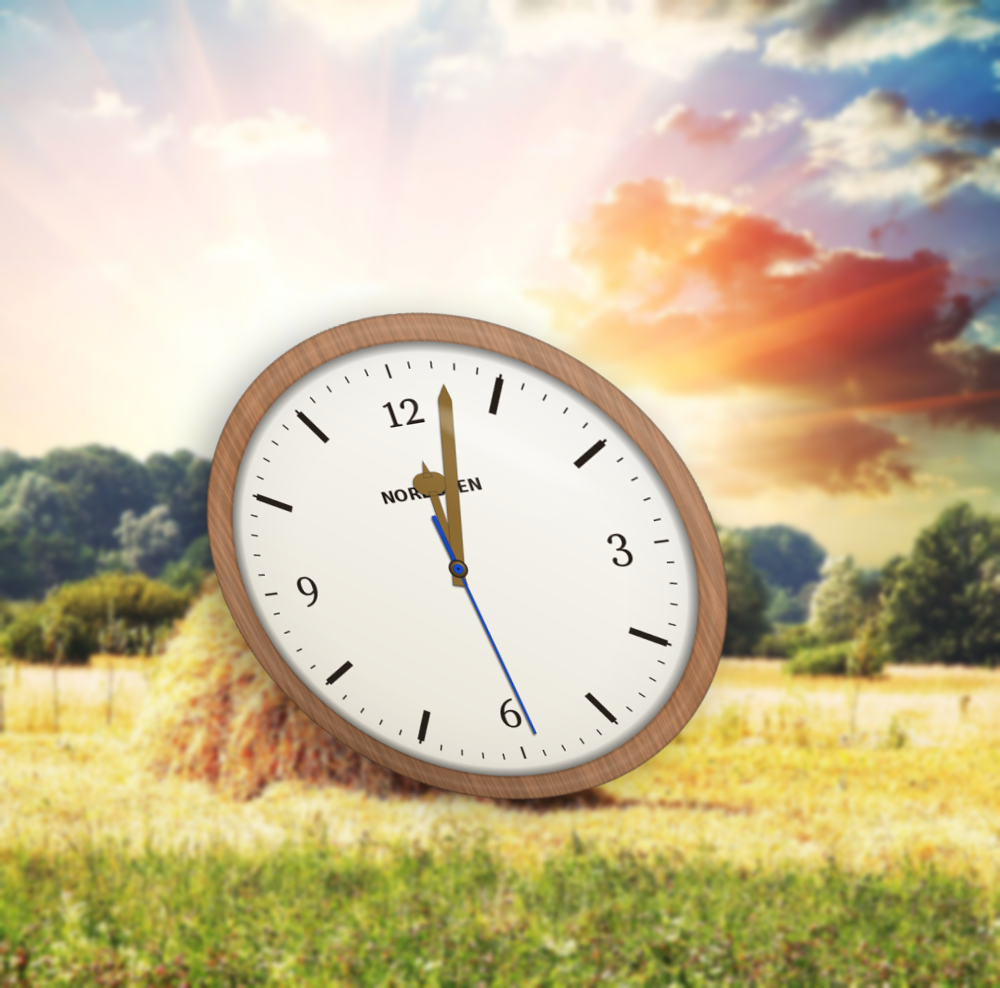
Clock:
h=12 m=2 s=29
